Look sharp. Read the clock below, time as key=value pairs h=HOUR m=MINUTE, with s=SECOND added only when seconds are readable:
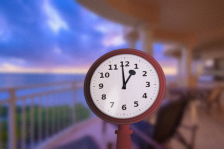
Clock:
h=12 m=59
